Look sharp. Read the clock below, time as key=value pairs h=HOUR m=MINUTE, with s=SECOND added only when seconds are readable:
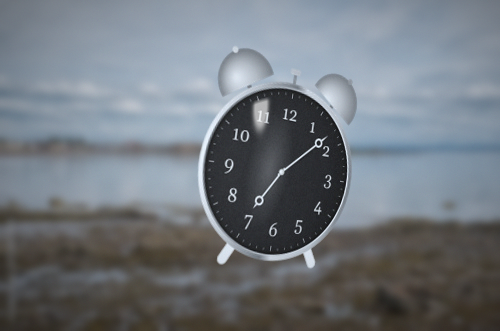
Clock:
h=7 m=8
